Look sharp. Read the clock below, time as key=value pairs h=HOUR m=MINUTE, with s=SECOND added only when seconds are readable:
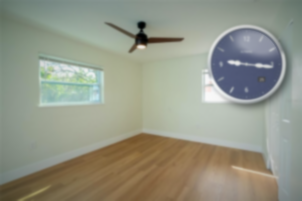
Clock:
h=9 m=16
